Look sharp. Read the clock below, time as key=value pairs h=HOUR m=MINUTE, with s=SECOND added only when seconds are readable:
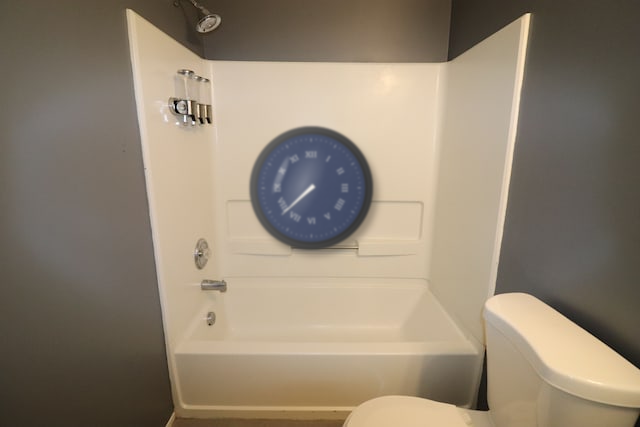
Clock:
h=7 m=38
